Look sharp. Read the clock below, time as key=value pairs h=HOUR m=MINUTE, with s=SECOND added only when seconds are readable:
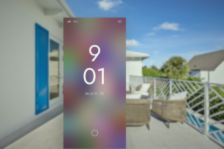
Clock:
h=9 m=1
